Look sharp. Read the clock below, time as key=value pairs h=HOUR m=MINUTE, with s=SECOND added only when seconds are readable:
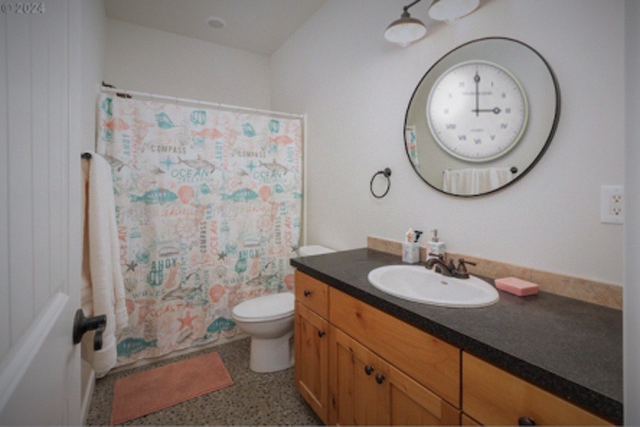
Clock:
h=3 m=0
